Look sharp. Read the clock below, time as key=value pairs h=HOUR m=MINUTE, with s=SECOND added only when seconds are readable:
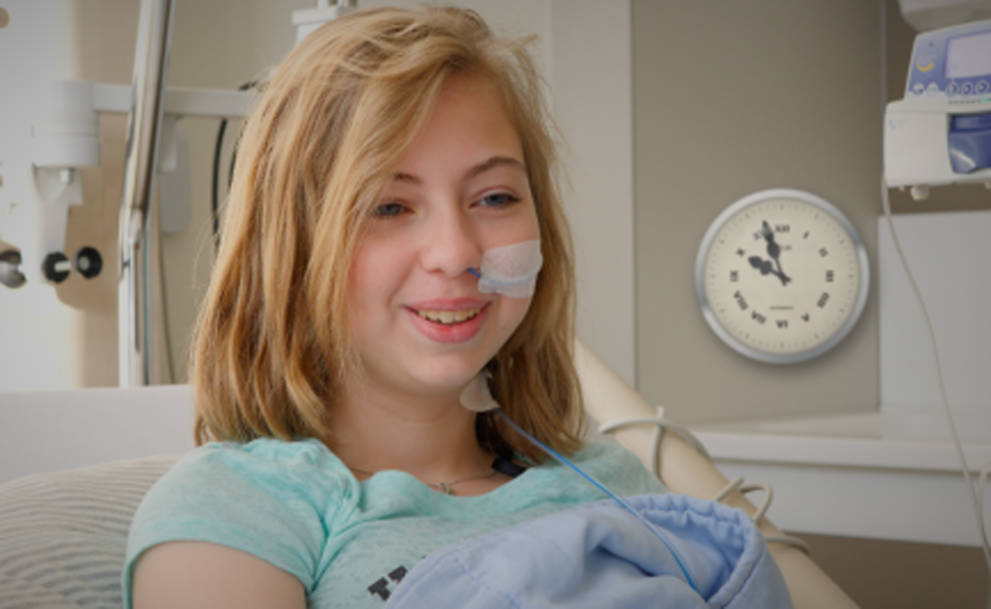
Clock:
h=9 m=57
